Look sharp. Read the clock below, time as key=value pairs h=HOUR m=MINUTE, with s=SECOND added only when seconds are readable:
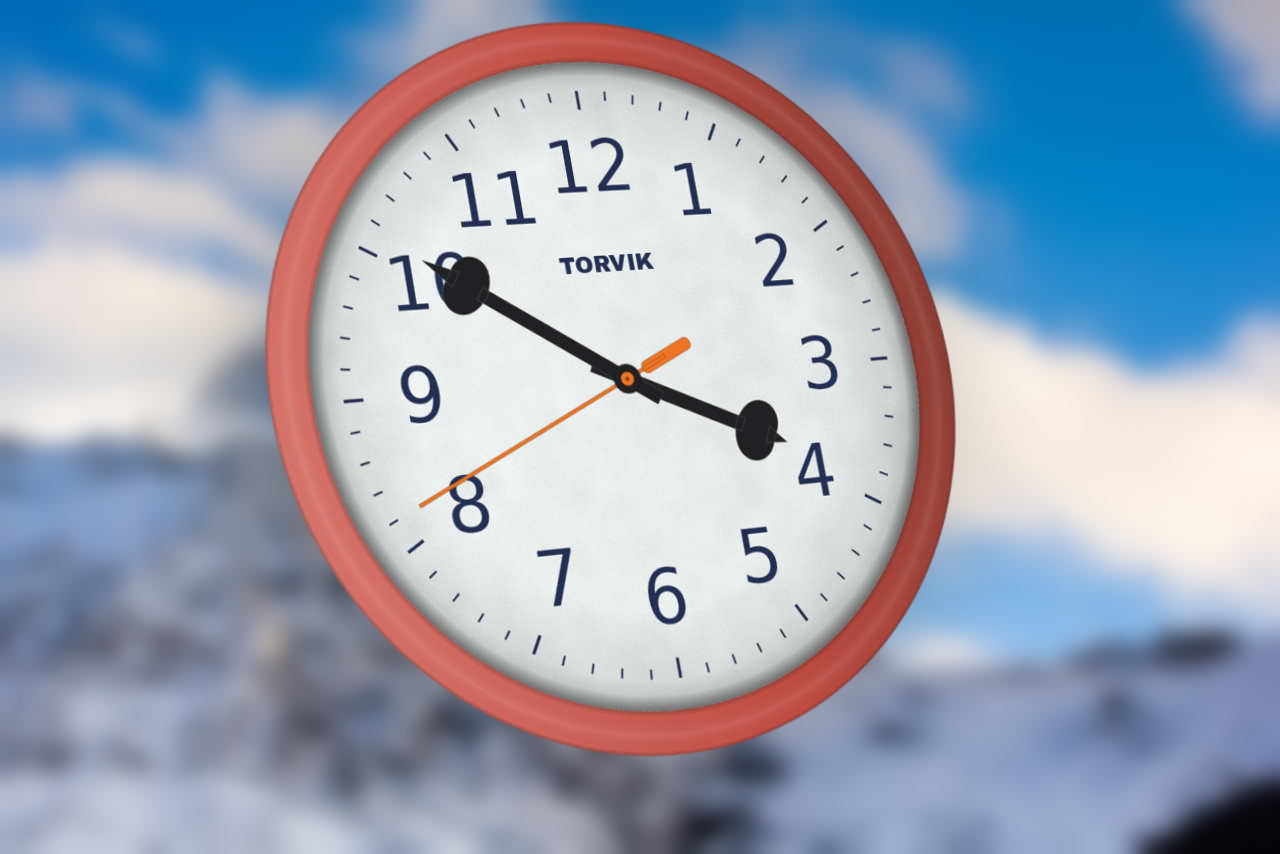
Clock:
h=3 m=50 s=41
